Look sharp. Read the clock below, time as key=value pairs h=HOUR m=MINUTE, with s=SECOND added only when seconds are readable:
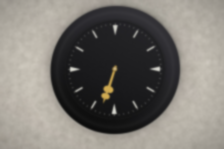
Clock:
h=6 m=33
